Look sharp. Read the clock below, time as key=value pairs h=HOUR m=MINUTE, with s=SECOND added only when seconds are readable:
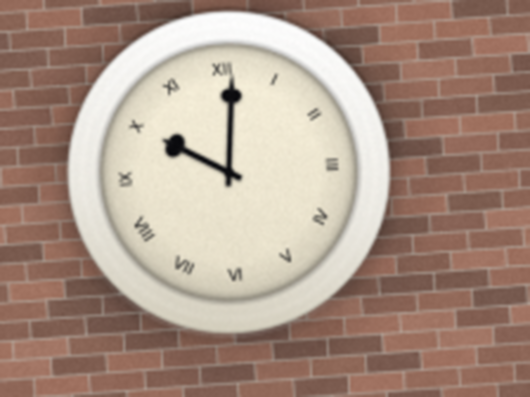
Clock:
h=10 m=1
